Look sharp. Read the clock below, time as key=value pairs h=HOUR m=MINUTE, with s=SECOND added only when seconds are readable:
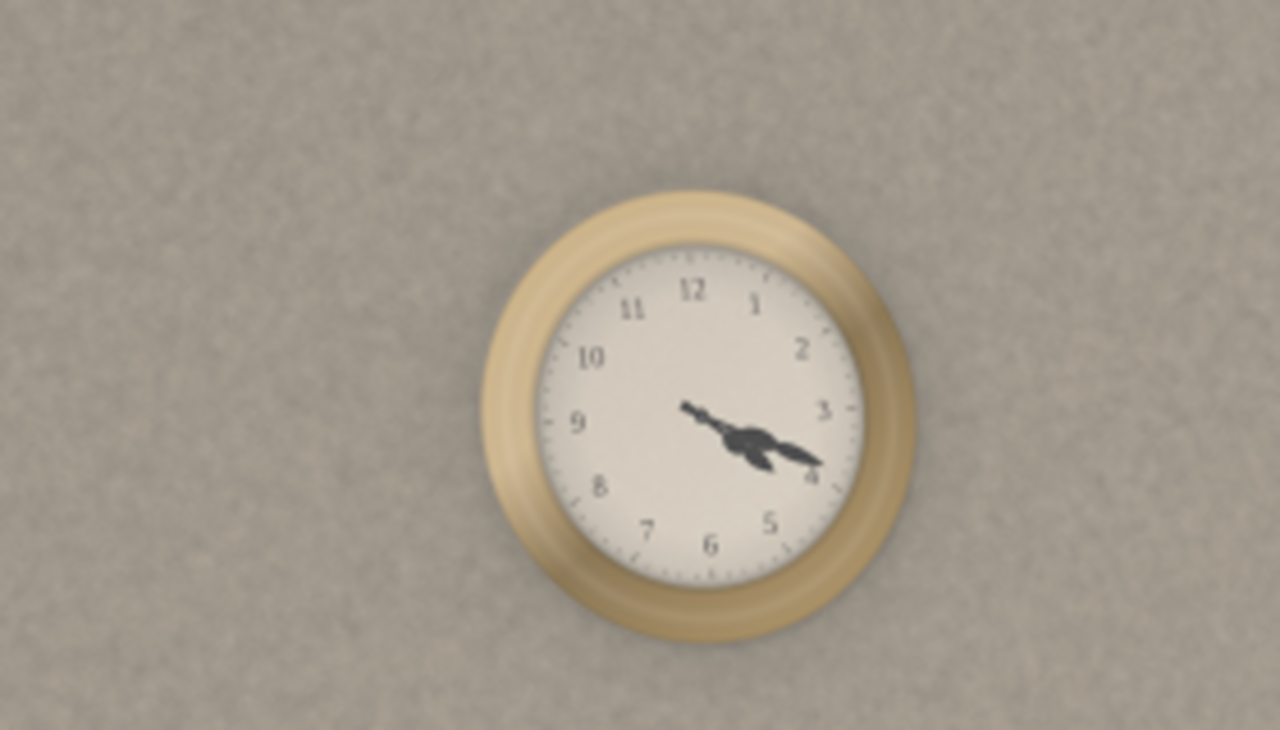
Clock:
h=4 m=19
